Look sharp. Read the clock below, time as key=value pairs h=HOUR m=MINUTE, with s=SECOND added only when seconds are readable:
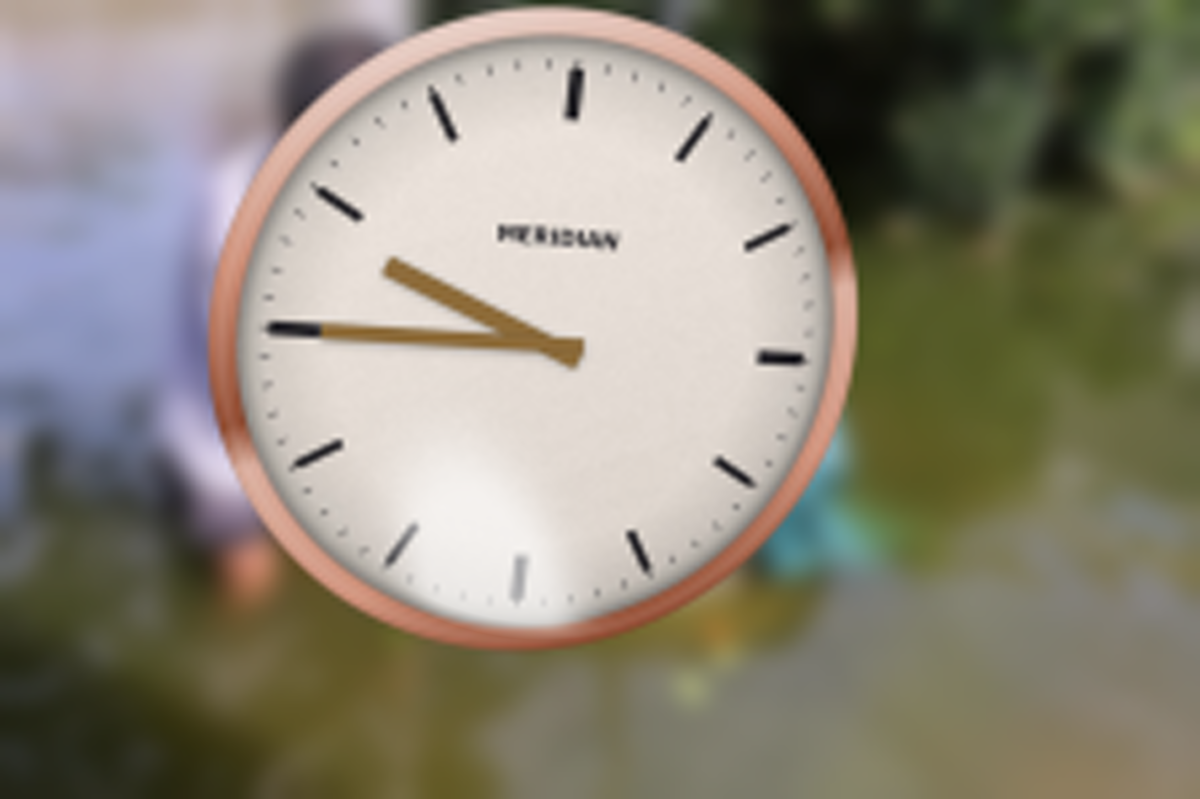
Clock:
h=9 m=45
